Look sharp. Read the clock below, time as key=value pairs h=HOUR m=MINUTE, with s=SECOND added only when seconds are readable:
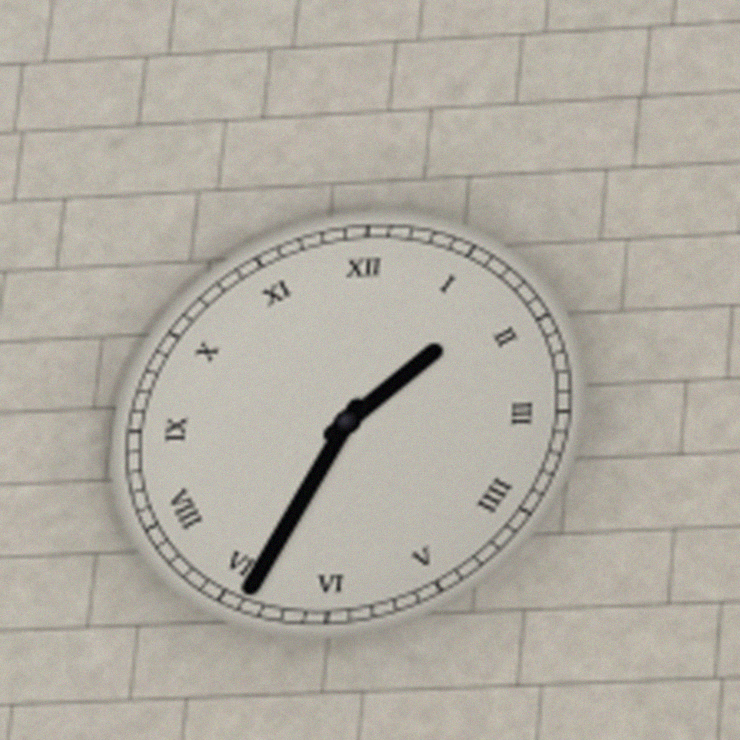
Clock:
h=1 m=34
